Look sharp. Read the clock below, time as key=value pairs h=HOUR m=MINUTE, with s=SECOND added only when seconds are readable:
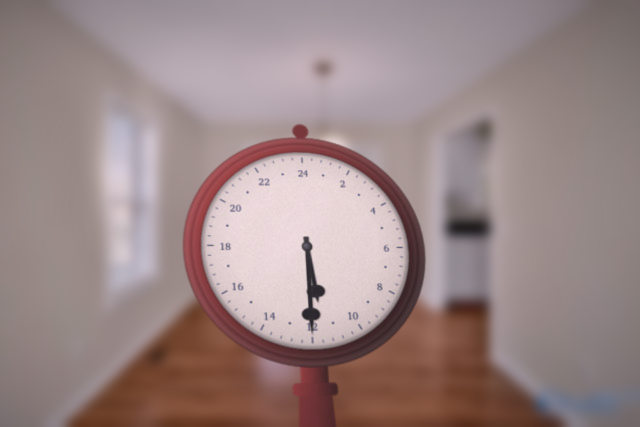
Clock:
h=11 m=30
